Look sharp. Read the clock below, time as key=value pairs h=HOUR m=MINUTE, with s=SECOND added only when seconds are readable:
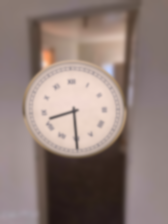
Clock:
h=8 m=30
